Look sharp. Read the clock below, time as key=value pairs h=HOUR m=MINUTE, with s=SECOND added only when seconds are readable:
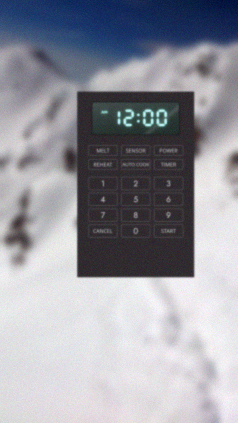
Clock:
h=12 m=0
